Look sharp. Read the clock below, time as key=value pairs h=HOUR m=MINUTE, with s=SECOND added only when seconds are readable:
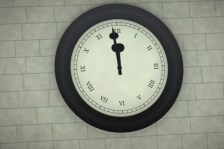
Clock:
h=11 m=59
